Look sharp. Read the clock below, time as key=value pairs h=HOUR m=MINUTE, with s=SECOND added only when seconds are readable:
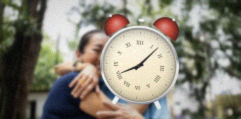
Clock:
h=8 m=7
